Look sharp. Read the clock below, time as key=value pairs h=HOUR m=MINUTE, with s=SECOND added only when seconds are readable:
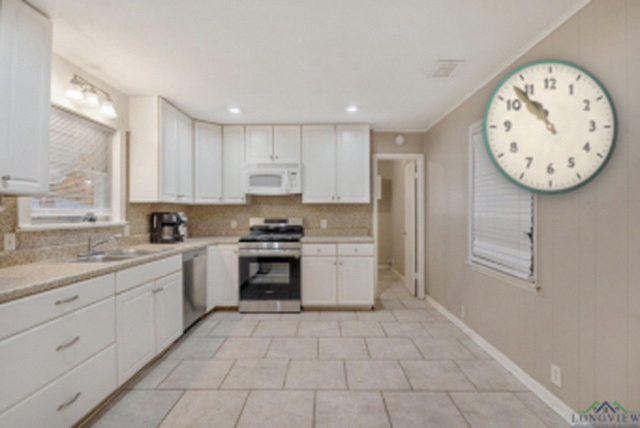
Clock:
h=10 m=53
